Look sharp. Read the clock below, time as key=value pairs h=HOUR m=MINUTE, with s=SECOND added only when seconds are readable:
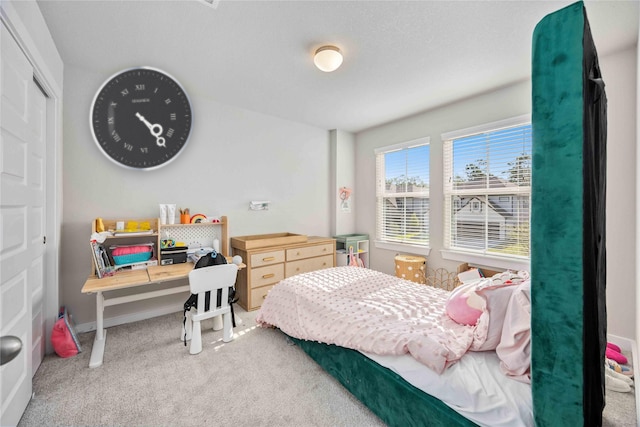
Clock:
h=4 m=24
